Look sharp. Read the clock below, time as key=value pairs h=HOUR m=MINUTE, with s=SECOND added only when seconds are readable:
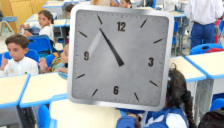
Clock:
h=10 m=54
